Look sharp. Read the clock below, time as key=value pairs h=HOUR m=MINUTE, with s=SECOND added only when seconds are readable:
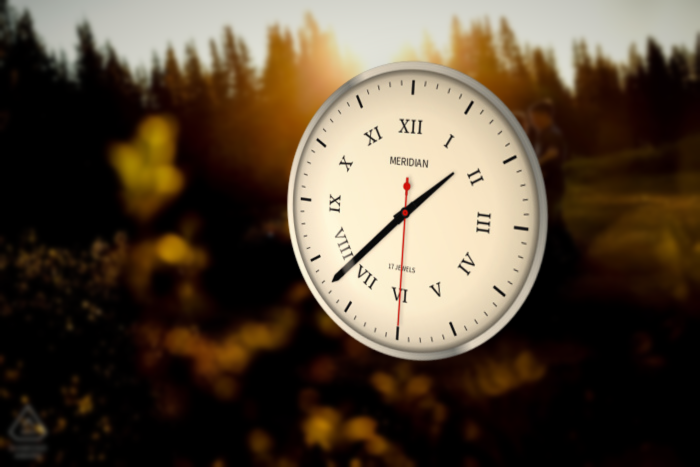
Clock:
h=1 m=37 s=30
